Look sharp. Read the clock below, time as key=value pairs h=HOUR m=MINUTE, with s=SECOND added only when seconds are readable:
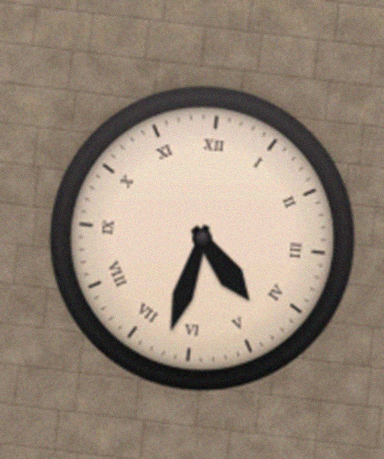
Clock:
h=4 m=32
